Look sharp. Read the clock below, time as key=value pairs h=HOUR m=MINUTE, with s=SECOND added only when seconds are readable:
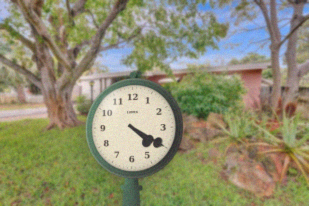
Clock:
h=4 m=20
